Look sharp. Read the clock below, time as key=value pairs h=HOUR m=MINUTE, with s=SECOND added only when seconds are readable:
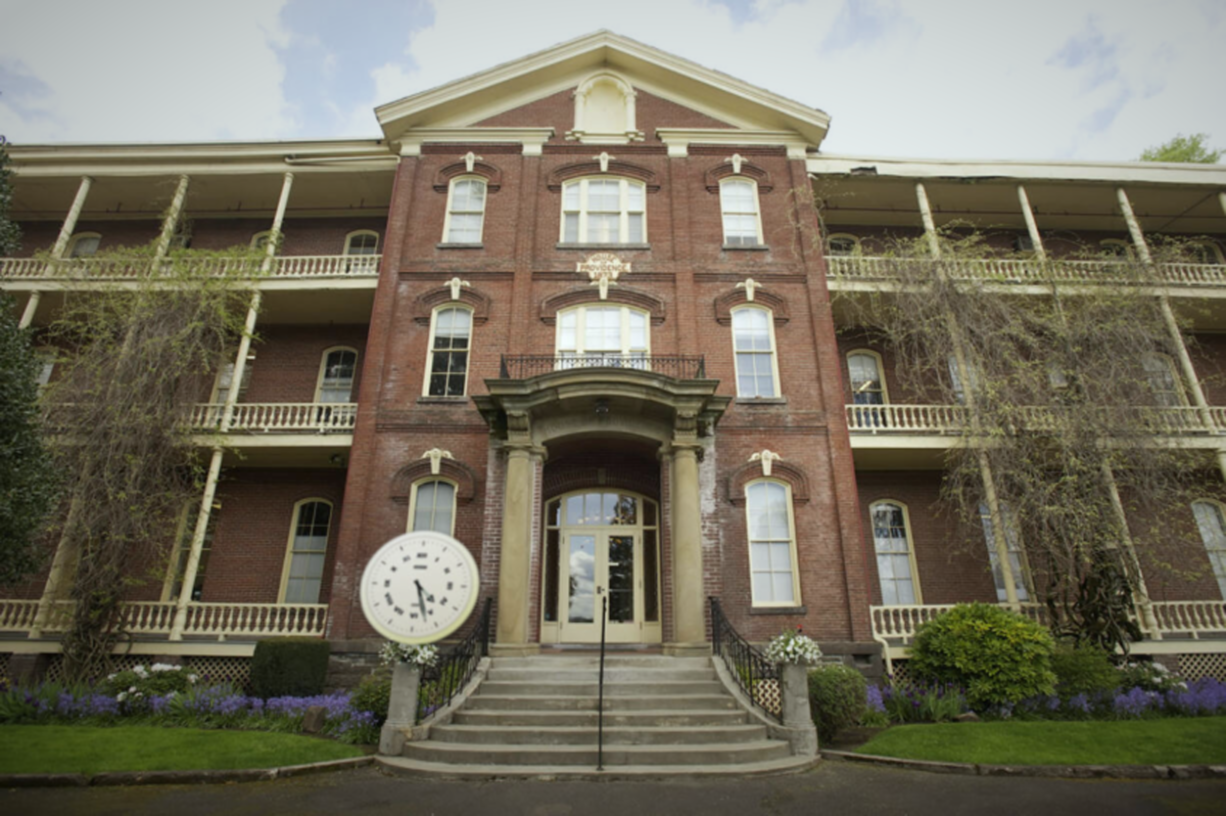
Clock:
h=4 m=27
